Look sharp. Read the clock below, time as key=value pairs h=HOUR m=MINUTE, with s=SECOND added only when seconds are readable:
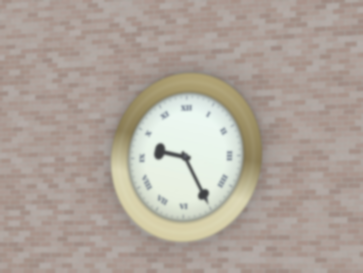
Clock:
h=9 m=25
